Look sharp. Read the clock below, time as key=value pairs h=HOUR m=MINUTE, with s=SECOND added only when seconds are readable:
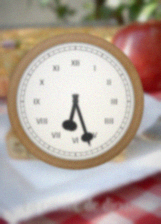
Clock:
h=6 m=27
